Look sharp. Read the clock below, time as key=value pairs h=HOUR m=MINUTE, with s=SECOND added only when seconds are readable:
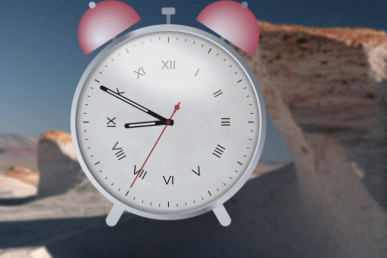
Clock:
h=8 m=49 s=35
